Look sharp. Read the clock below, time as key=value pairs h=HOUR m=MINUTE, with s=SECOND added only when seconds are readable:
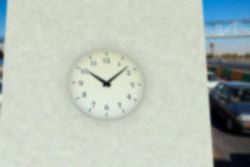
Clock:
h=10 m=8
